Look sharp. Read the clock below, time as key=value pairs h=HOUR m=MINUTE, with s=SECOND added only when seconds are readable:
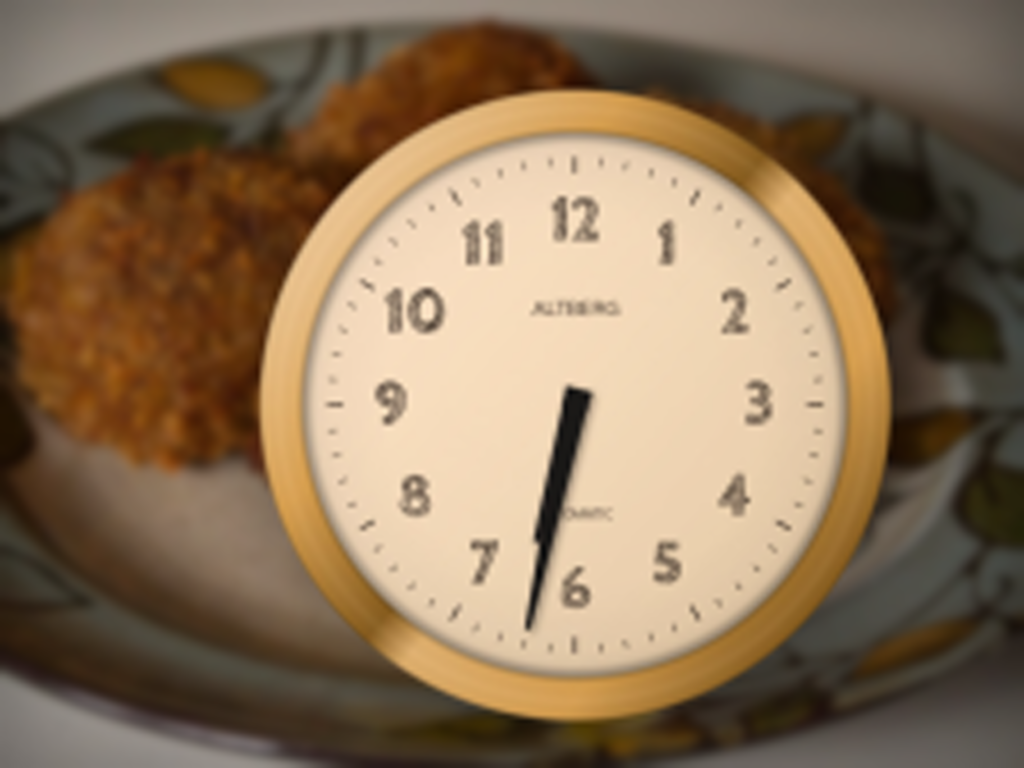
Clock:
h=6 m=32
